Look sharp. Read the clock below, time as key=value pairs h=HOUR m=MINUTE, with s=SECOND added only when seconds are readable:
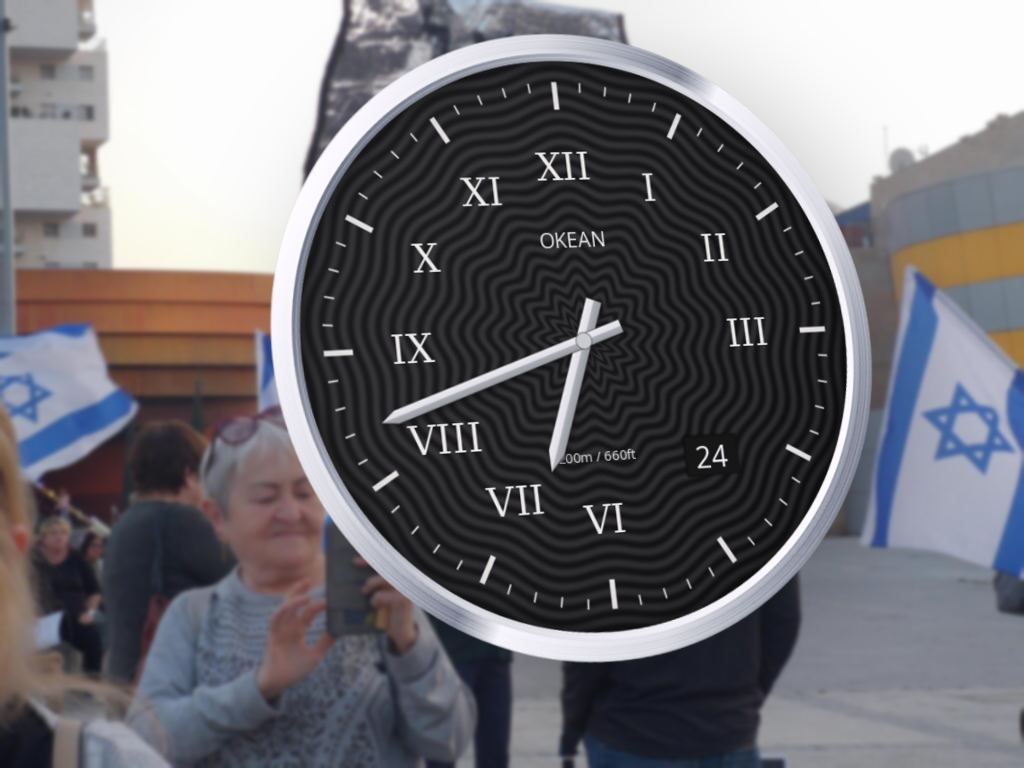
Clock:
h=6 m=42
